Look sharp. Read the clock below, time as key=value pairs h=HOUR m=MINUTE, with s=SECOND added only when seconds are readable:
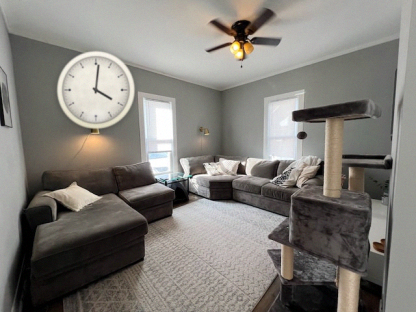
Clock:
h=4 m=1
